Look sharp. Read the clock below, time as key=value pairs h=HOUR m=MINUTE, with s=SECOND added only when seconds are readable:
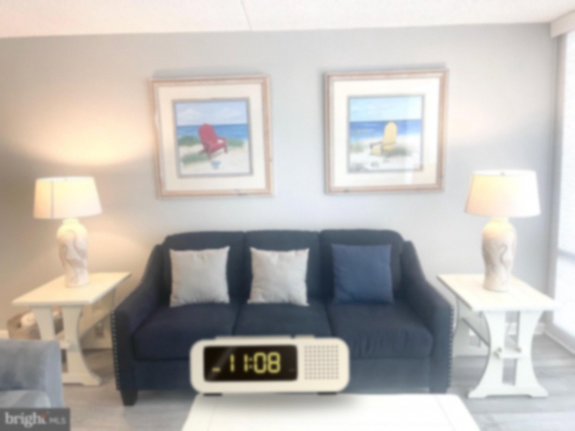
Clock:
h=11 m=8
